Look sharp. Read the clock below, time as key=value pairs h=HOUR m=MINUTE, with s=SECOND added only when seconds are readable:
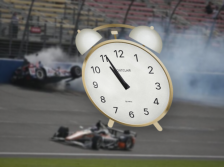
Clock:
h=10 m=56
